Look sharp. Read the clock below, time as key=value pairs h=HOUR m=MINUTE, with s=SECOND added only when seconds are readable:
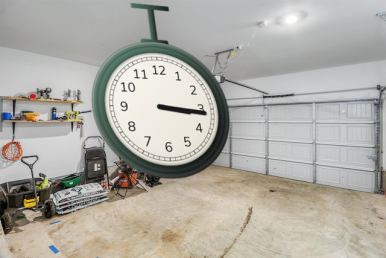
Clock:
h=3 m=16
